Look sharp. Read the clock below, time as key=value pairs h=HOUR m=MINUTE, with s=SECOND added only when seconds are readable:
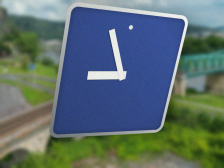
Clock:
h=8 m=56
